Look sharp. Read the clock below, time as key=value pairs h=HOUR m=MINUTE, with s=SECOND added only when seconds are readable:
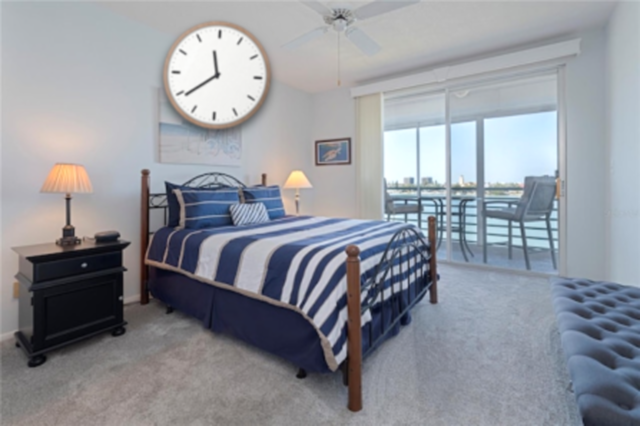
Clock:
h=11 m=39
